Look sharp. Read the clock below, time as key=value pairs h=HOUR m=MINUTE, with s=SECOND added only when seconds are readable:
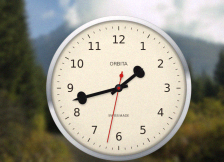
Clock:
h=1 m=42 s=32
